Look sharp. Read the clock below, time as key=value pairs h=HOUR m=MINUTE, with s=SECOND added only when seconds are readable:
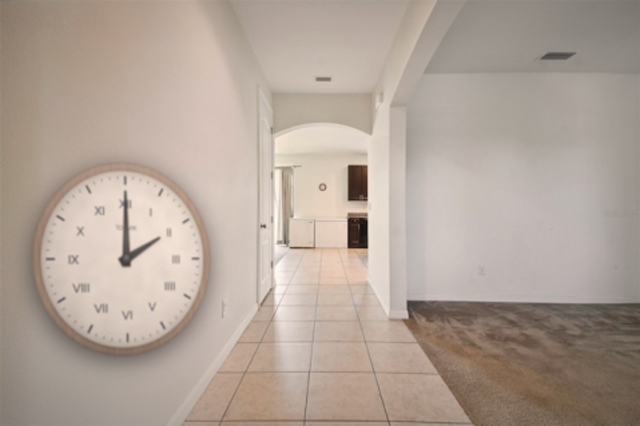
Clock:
h=2 m=0
